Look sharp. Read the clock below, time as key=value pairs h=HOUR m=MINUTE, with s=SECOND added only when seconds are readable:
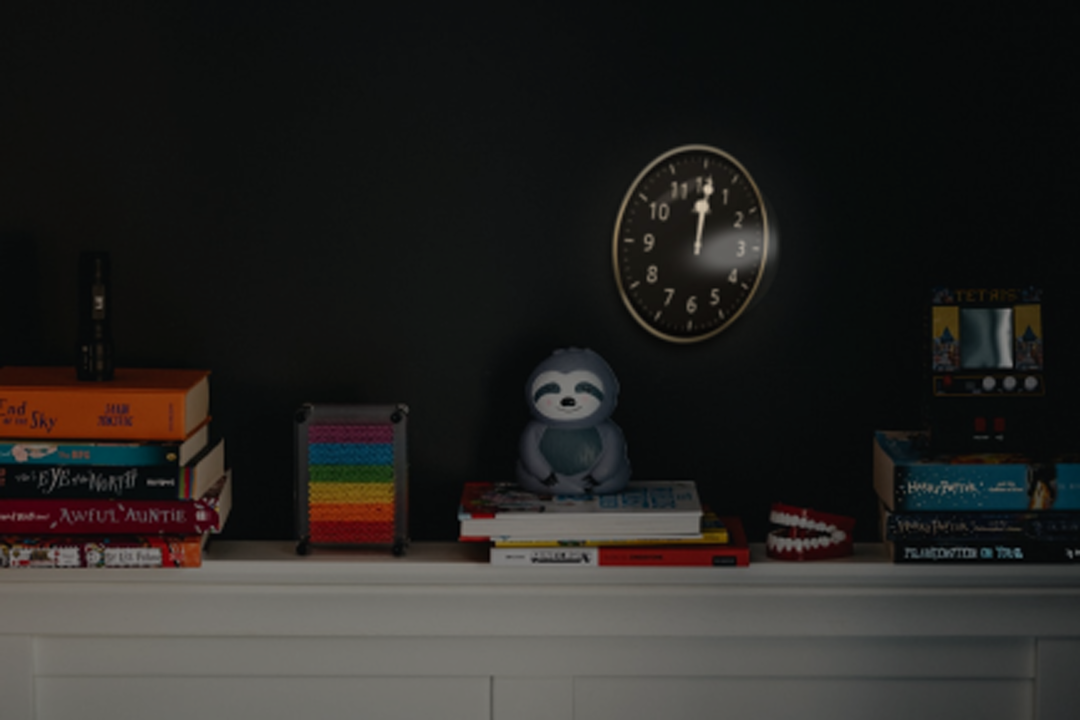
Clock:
h=12 m=1
